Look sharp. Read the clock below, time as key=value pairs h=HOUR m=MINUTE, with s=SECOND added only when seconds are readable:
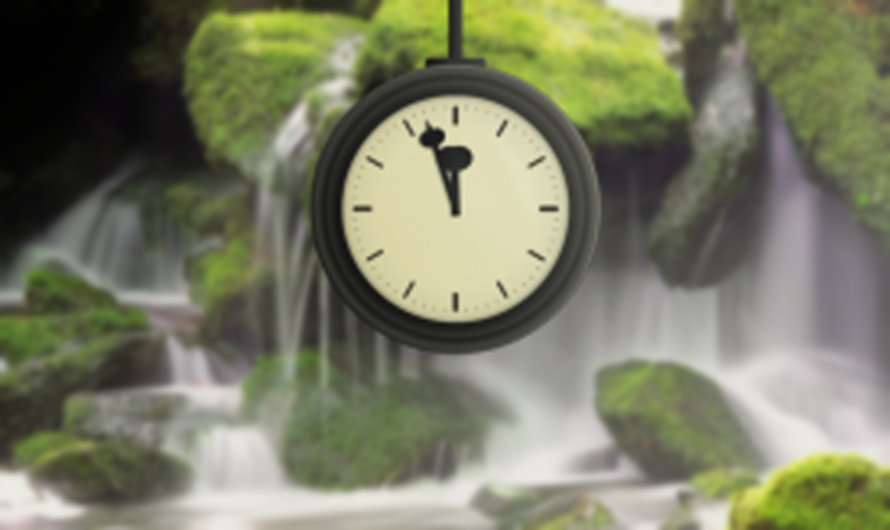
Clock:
h=11 m=57
